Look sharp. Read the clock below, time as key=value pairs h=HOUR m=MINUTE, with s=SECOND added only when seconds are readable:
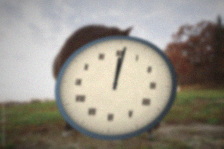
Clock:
h=12 m=1
